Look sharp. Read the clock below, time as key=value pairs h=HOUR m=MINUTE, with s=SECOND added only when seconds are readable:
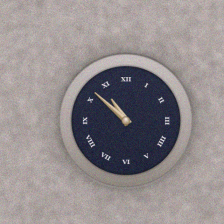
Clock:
h=10 m=52
